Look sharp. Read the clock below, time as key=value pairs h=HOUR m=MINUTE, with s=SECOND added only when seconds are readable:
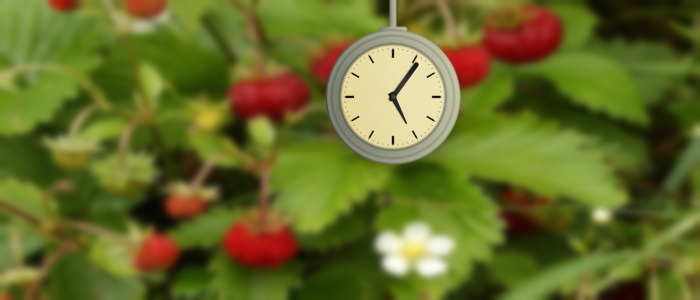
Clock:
h=5 m=6
